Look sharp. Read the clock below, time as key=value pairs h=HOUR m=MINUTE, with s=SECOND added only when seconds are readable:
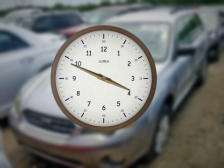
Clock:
h=3 m=49
